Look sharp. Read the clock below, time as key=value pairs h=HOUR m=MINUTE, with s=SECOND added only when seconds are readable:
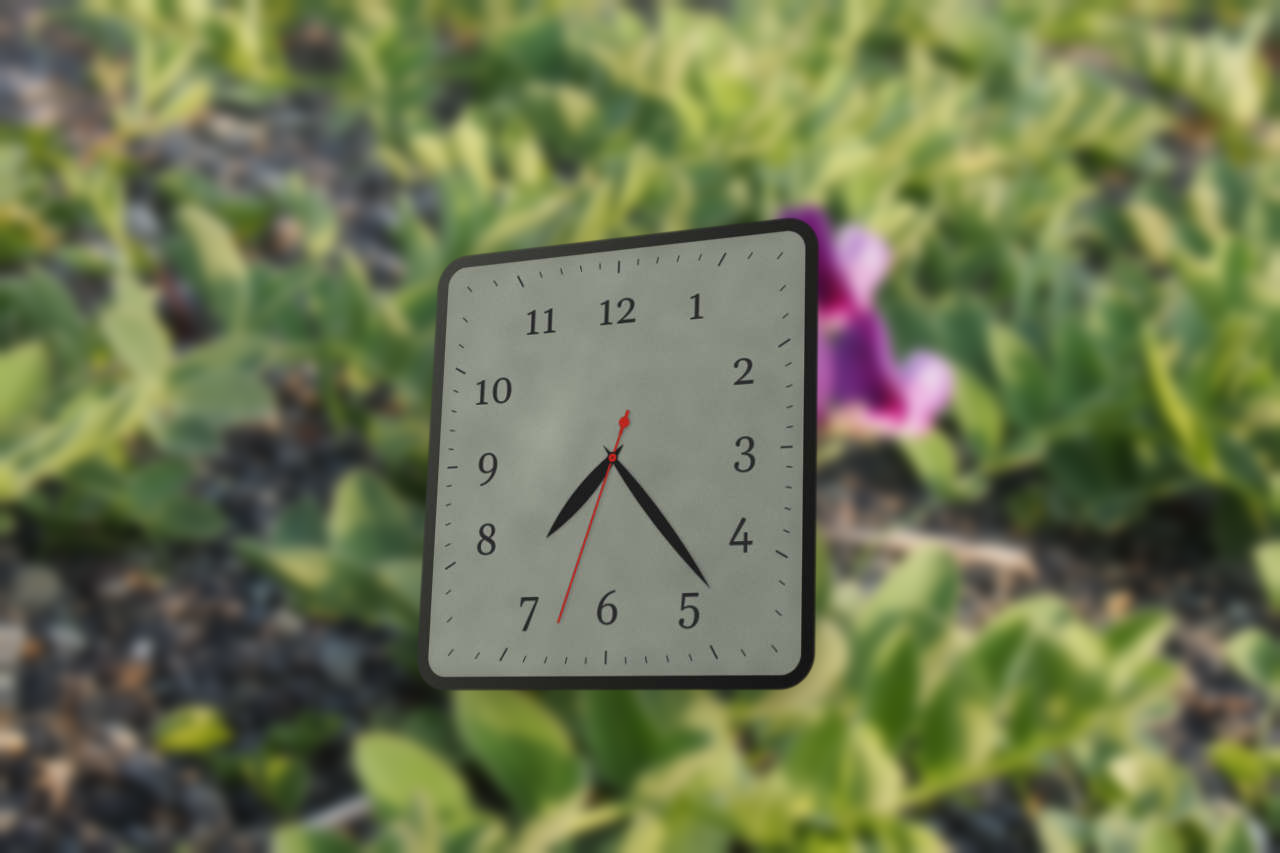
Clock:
h=7 m=23 s=33
